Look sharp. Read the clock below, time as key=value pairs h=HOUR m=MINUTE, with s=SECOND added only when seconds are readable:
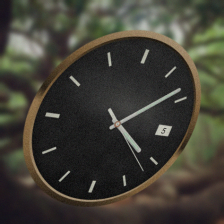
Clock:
h=4 m=8 s=22
